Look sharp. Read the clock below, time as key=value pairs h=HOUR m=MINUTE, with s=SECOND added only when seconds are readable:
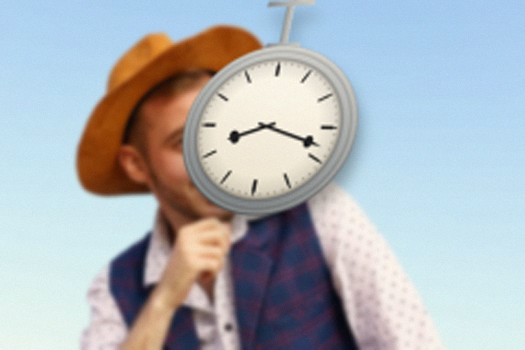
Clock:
h=8 m=18
